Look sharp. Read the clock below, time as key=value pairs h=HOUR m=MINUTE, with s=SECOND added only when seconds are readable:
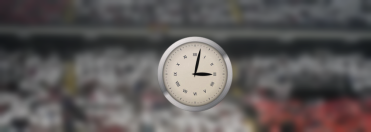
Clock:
h=3 m=2
